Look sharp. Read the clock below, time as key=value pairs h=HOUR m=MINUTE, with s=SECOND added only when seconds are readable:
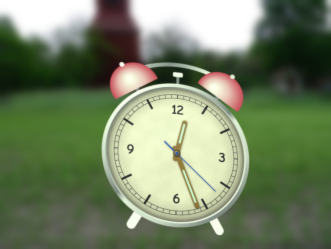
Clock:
h=12 m=26 s=22
